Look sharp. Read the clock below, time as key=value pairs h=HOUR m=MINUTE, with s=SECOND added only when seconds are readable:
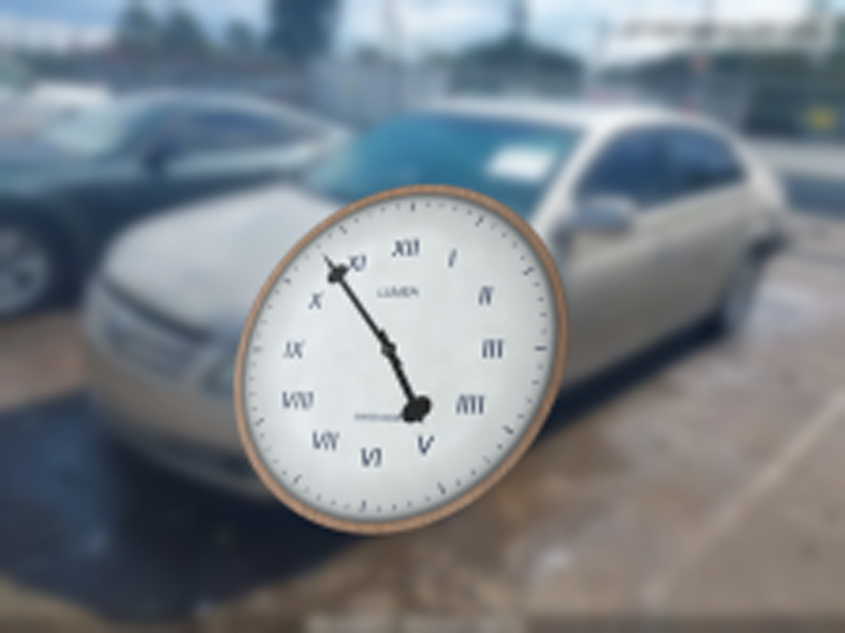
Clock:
h=4 m=53
